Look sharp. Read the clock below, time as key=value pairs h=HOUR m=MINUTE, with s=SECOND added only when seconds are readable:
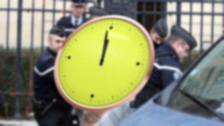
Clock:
h=11 m=59
